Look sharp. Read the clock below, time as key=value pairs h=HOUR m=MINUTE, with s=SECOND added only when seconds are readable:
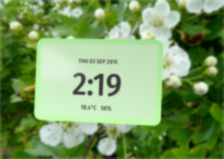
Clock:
h=2 m=19
